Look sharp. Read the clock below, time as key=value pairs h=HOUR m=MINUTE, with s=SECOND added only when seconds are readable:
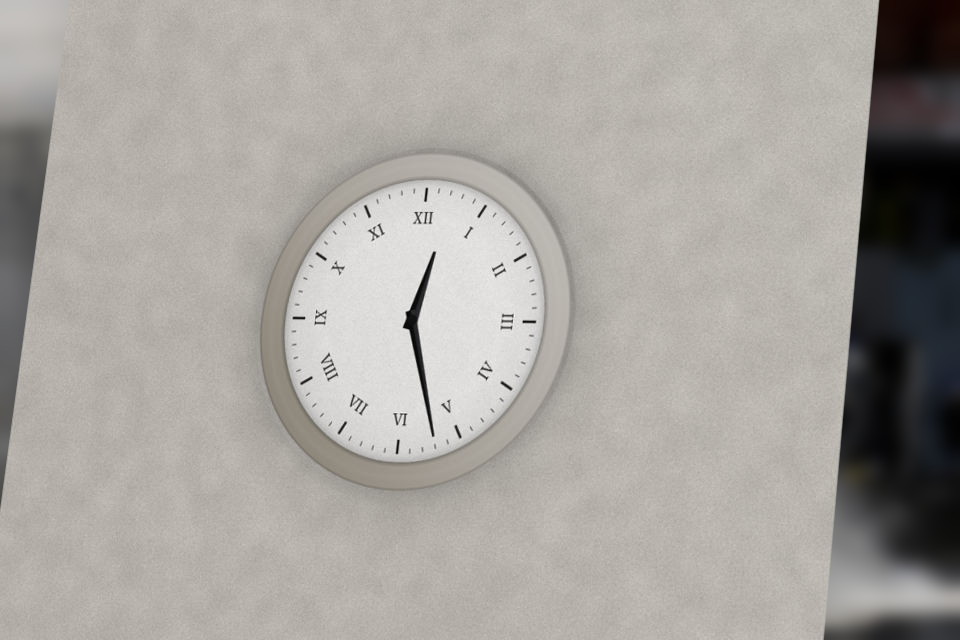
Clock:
h=12 m=27
